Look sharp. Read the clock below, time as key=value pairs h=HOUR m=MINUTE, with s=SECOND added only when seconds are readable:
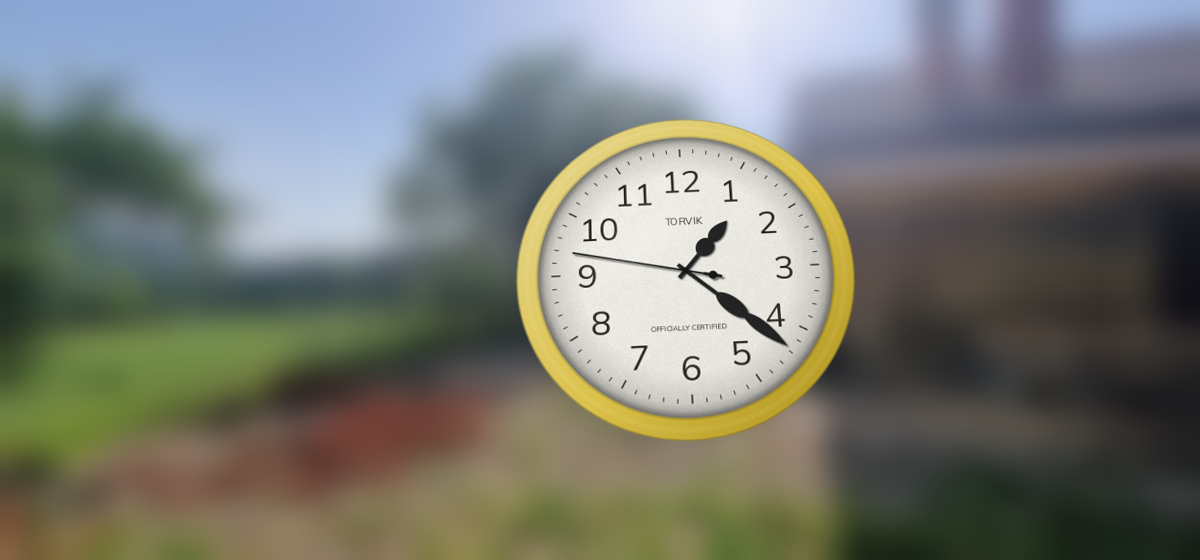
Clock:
h=1 m=21 s=47
